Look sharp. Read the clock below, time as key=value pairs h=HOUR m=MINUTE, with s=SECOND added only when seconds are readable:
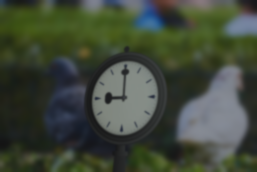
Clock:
h=9 m=0
